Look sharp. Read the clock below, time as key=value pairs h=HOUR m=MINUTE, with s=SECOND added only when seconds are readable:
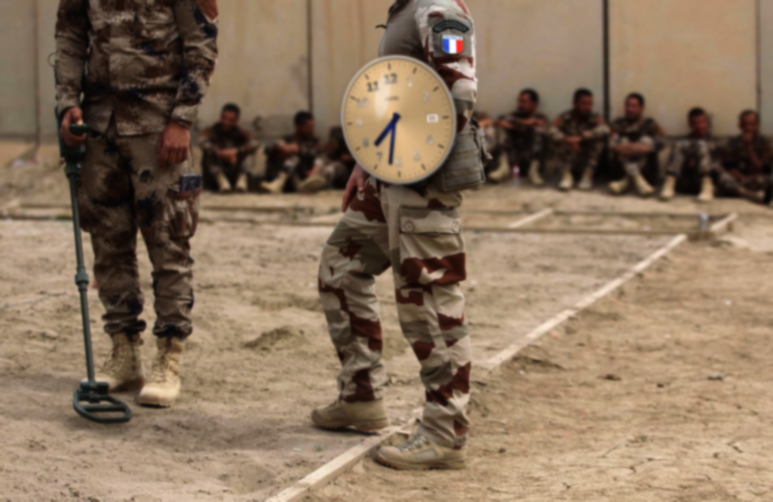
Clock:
h=7 m=32
